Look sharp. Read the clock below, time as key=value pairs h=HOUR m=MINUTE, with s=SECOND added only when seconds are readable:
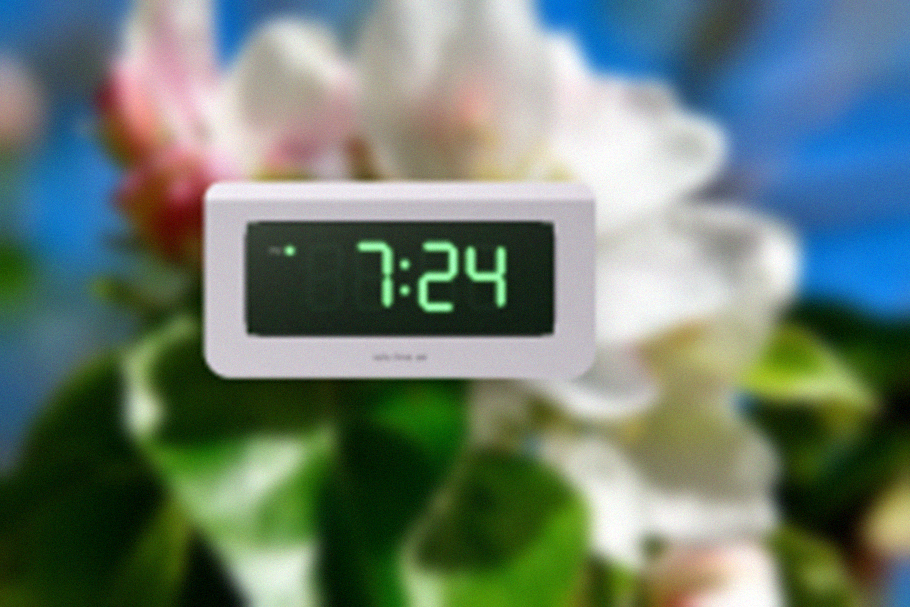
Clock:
h=7 m=24
